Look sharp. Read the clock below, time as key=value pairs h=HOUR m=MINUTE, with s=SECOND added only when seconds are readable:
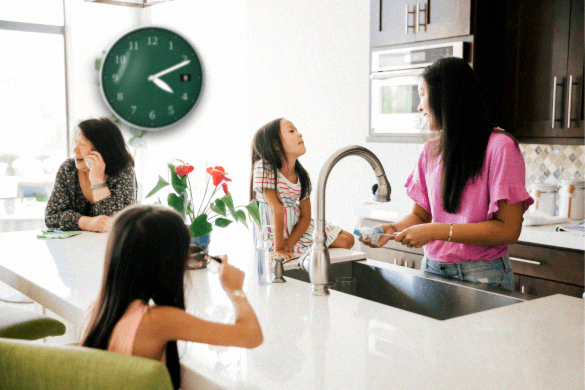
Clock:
h=4 m=11
